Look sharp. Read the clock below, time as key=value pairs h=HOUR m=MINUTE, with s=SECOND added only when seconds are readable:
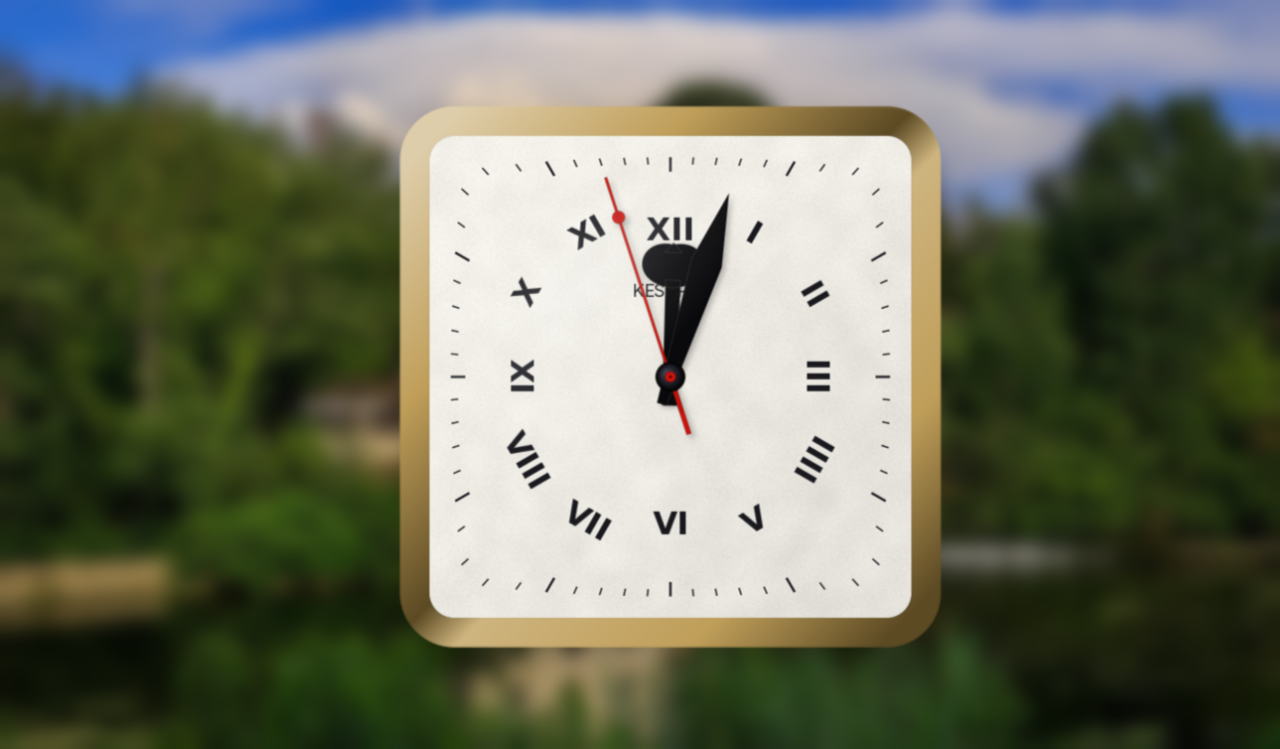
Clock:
h=12 m=2 s=57
